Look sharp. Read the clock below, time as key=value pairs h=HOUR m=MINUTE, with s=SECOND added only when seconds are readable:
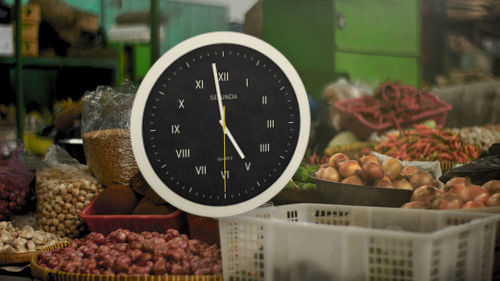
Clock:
h=4 m=58 s=30
